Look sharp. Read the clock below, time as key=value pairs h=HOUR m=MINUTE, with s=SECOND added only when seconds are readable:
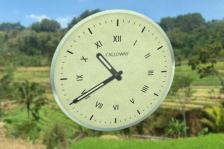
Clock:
h=10 m=40
